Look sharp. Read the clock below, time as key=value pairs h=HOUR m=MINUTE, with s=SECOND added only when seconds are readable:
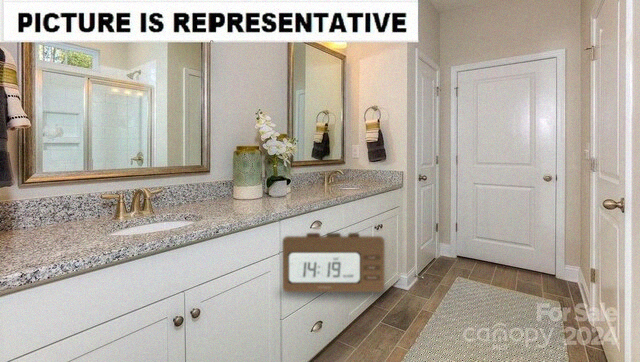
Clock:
h=14 m=19
